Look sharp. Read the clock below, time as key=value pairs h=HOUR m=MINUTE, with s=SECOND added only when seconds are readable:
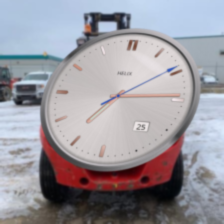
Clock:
h=7 m=14 s=9
